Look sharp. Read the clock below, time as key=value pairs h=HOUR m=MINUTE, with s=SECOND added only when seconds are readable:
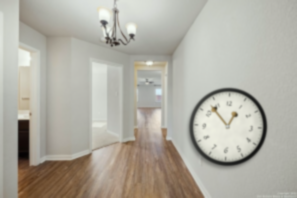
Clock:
h=12 m=53
